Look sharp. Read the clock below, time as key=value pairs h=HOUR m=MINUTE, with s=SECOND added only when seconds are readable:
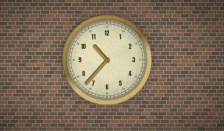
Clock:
h=10 m=37
